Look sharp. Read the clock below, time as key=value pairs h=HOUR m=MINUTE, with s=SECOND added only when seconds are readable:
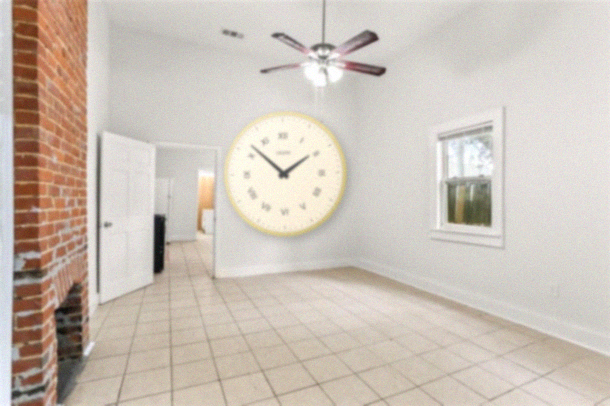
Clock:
h=1 m=52
